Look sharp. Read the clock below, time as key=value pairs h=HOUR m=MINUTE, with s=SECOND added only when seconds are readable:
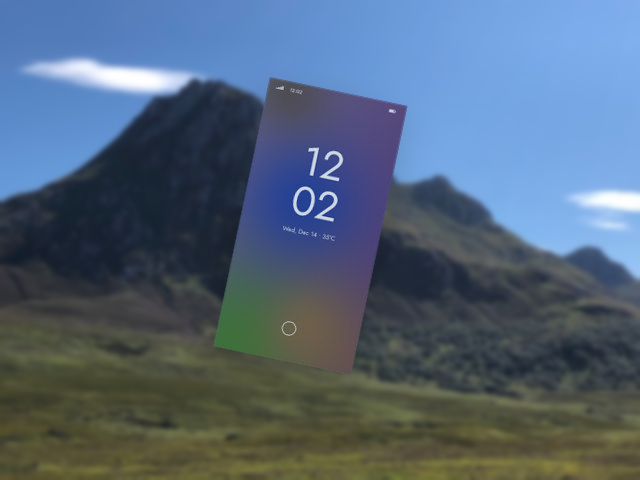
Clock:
h=12 m=2
